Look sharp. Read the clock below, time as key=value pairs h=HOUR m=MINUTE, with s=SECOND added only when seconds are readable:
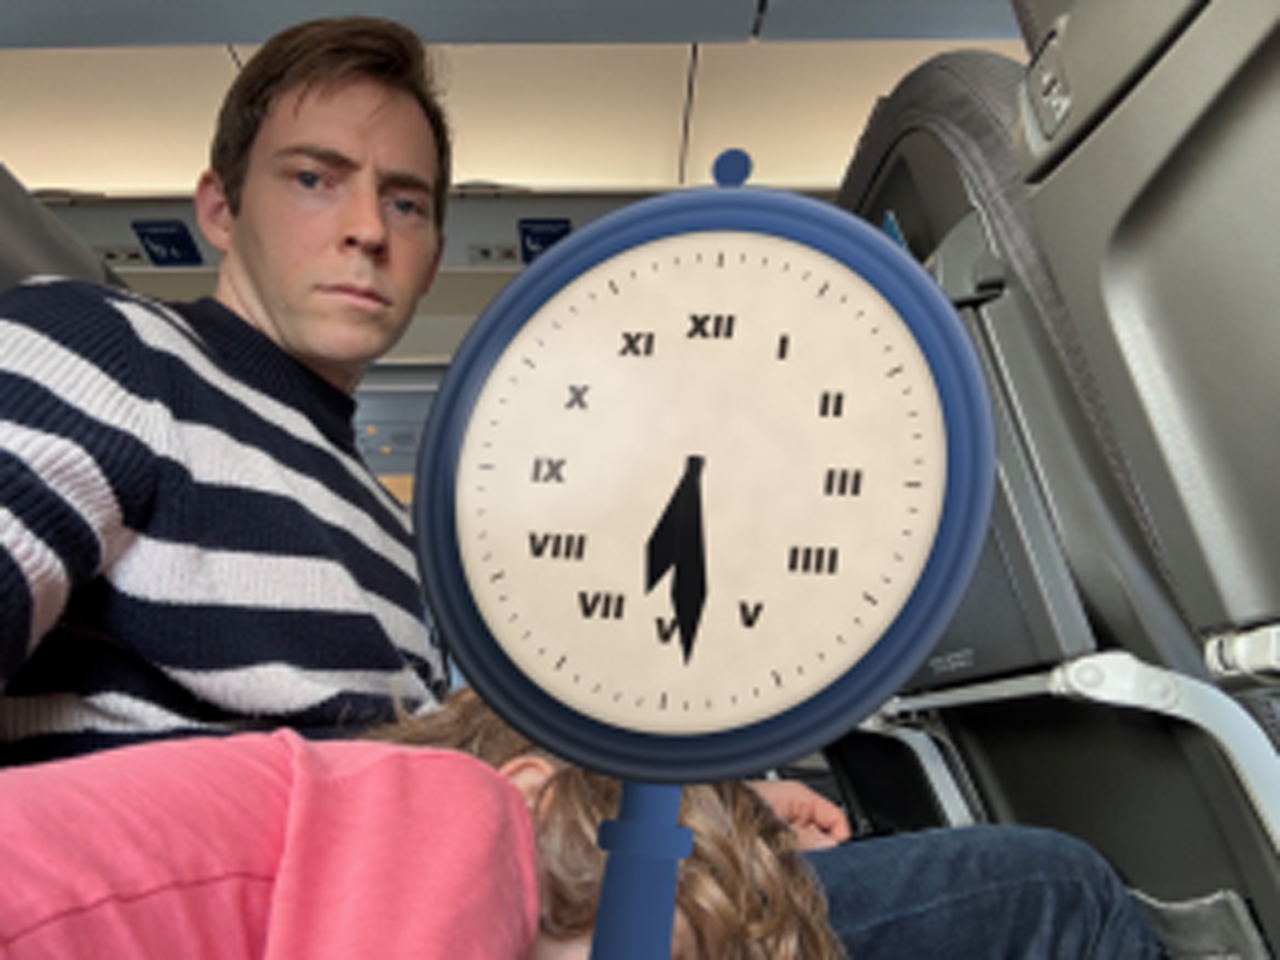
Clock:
h=6 m=29
